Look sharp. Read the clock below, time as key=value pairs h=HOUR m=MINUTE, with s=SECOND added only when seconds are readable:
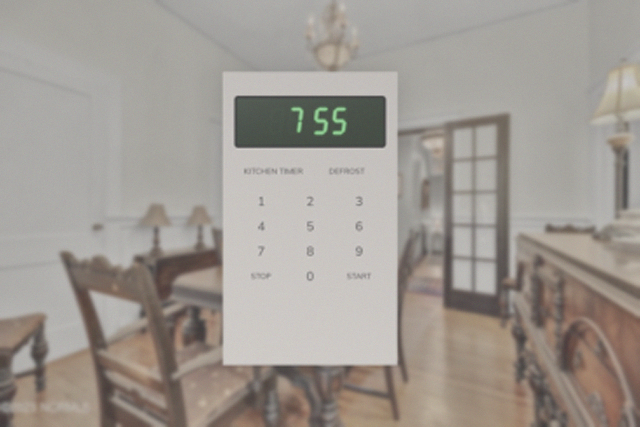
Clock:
h=7 m=55
